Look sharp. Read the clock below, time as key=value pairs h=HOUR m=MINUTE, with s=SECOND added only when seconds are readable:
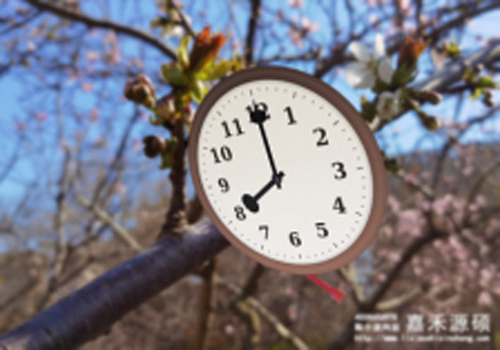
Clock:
h=8 m=0
